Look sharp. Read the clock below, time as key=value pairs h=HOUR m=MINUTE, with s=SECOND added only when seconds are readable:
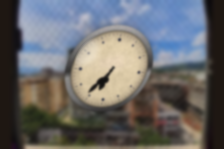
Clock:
h=6 m=36
